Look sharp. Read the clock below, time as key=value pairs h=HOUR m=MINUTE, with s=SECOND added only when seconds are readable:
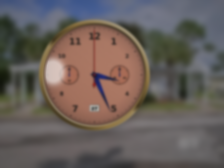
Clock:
h=3 m=26
